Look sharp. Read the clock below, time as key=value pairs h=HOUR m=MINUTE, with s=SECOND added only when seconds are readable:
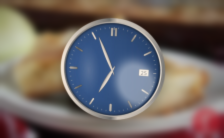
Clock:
h=6 m=56
